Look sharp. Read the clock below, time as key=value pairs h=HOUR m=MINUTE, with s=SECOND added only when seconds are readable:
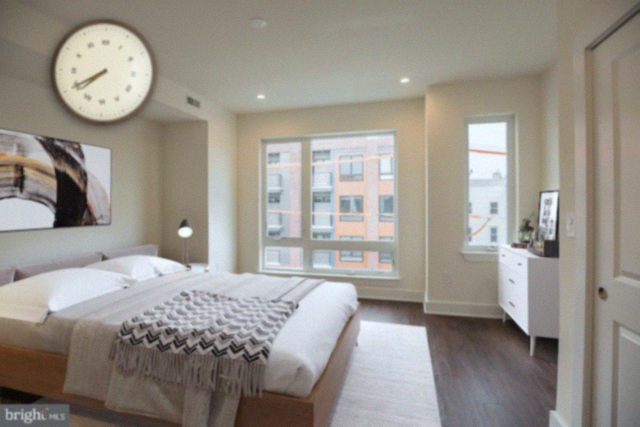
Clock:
h=7 m=40
